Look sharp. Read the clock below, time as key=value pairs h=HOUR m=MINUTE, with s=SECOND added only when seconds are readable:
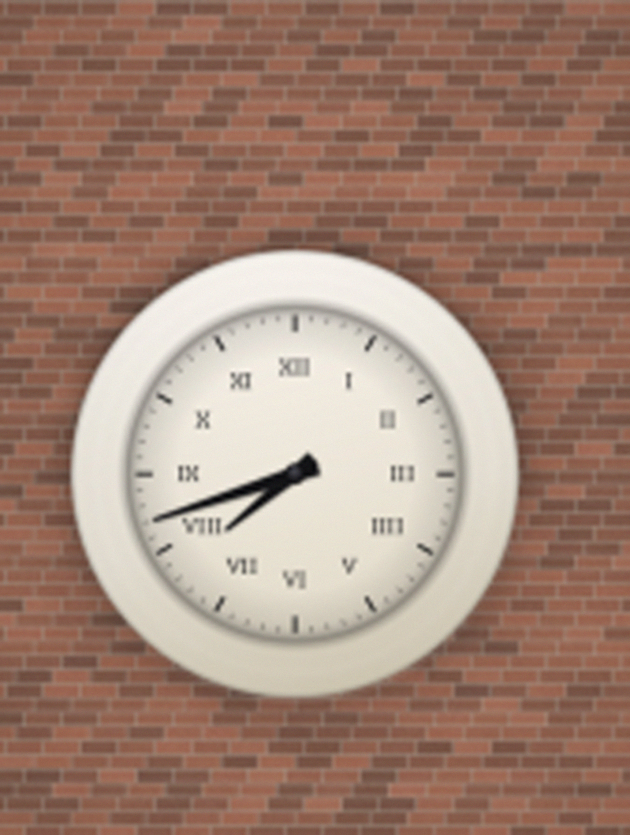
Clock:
h=7 m=42
